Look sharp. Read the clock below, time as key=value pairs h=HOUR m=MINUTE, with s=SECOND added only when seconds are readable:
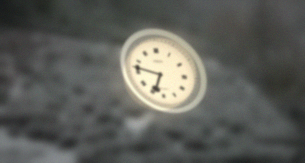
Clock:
h=6 m=47
